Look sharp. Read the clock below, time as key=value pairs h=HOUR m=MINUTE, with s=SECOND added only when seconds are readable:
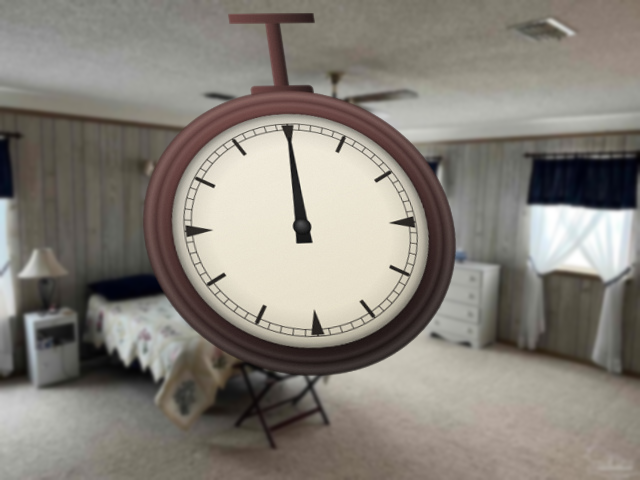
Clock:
h=12 m=0
